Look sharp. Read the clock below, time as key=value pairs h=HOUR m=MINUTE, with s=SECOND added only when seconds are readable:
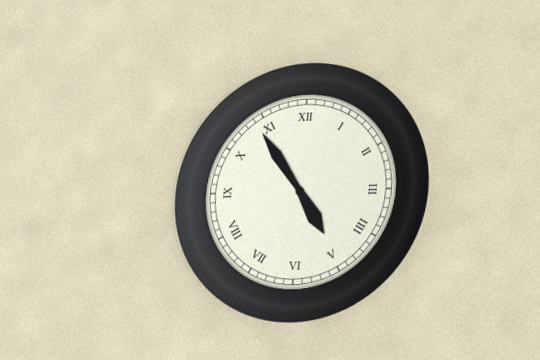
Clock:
h=4 m=54
